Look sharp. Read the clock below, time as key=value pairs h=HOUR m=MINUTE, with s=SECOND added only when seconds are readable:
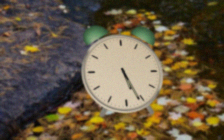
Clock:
h=5 m=26
